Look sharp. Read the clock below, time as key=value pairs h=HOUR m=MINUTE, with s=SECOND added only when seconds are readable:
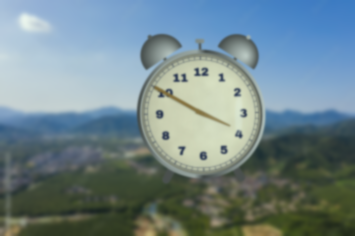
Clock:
h=3 m=50
